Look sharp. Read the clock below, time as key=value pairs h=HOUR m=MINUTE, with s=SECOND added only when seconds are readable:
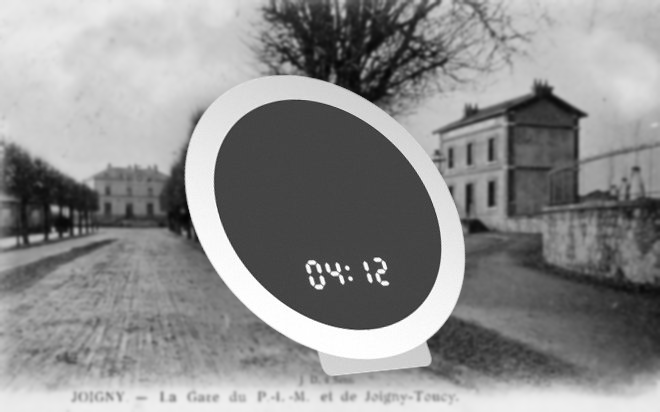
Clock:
h=4 m=12
